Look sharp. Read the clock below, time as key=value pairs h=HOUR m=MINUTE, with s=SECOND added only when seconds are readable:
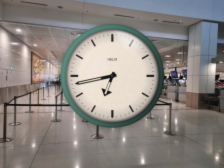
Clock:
h=6 m=43
